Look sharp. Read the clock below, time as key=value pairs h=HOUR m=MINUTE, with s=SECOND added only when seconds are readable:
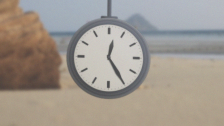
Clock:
h=12 m=25
